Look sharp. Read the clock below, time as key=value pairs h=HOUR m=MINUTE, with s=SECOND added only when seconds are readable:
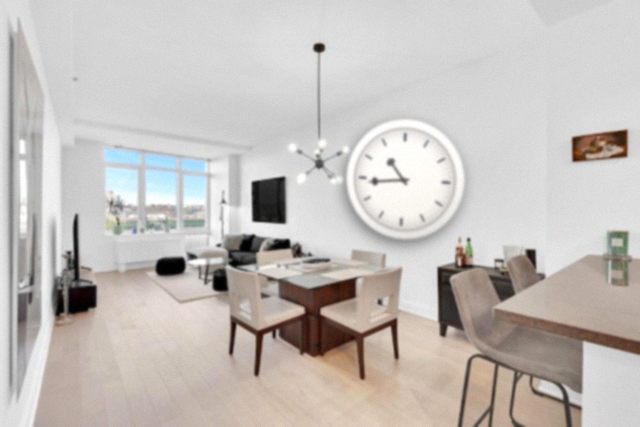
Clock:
h=10 m=44
